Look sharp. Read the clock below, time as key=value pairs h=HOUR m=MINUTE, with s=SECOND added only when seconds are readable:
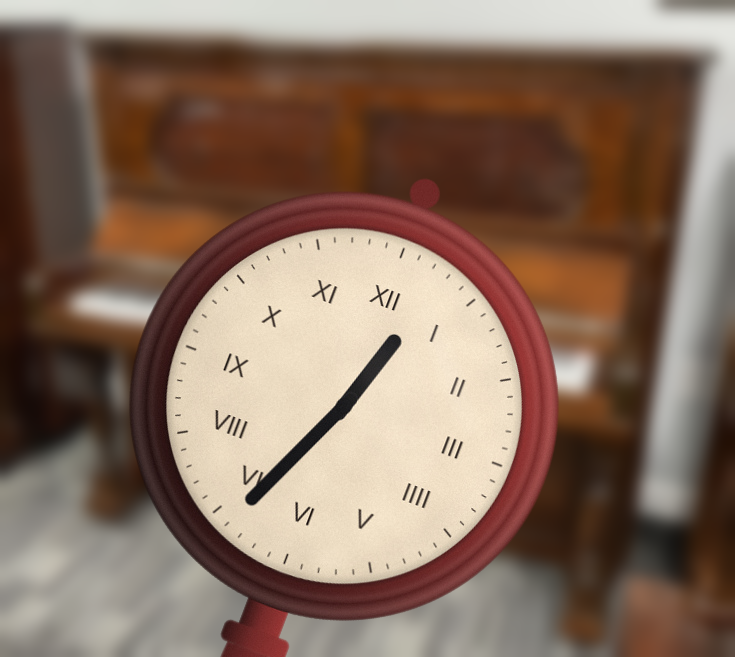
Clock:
h=12 m=34
